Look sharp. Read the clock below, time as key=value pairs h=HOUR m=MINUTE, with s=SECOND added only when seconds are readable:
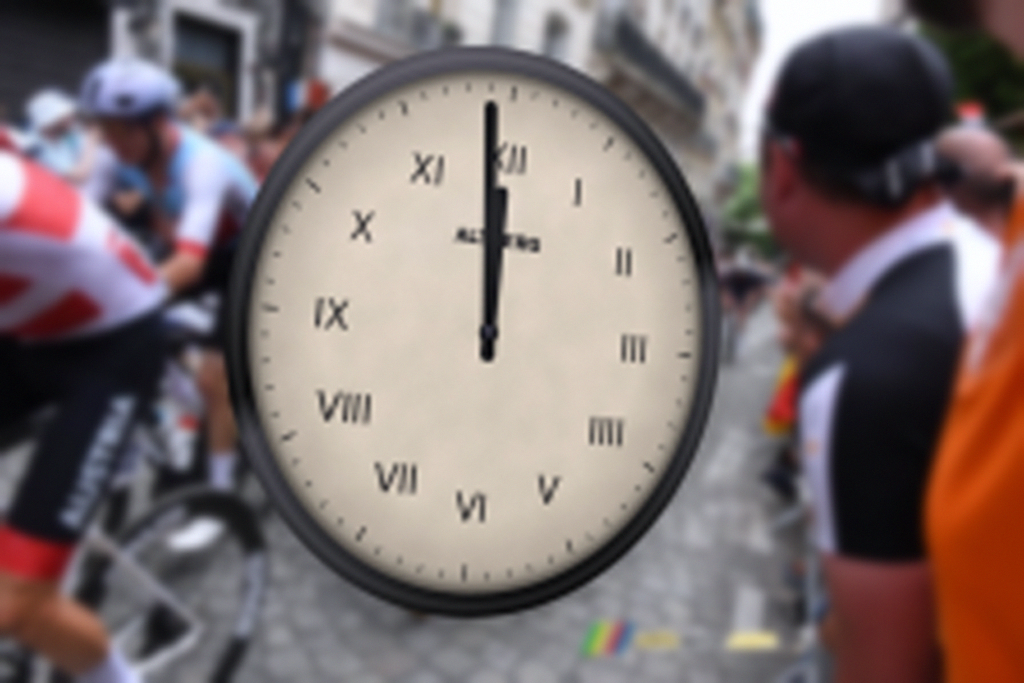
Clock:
h=11 m=59
